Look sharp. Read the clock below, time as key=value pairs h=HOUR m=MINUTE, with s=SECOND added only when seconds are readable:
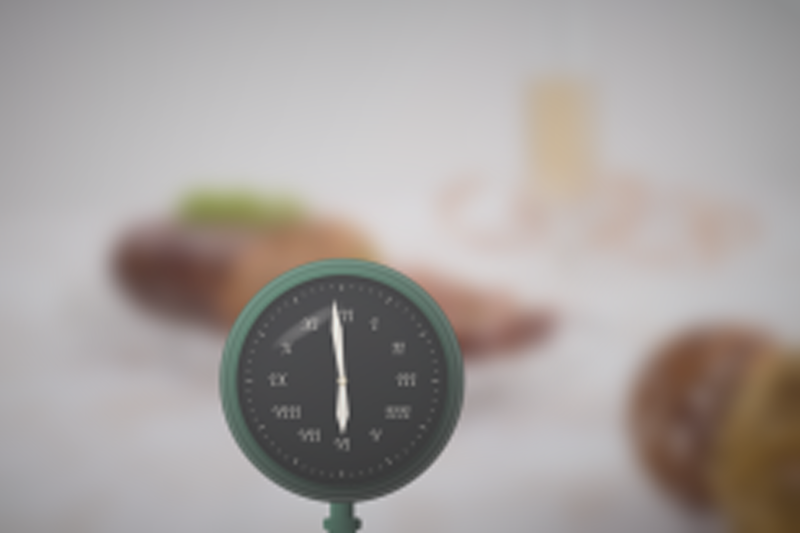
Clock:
h=5 m=59
